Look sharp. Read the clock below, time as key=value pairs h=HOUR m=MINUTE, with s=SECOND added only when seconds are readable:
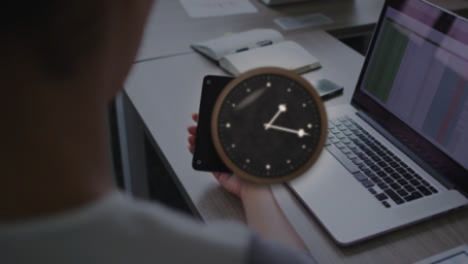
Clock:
h=1 m=17
